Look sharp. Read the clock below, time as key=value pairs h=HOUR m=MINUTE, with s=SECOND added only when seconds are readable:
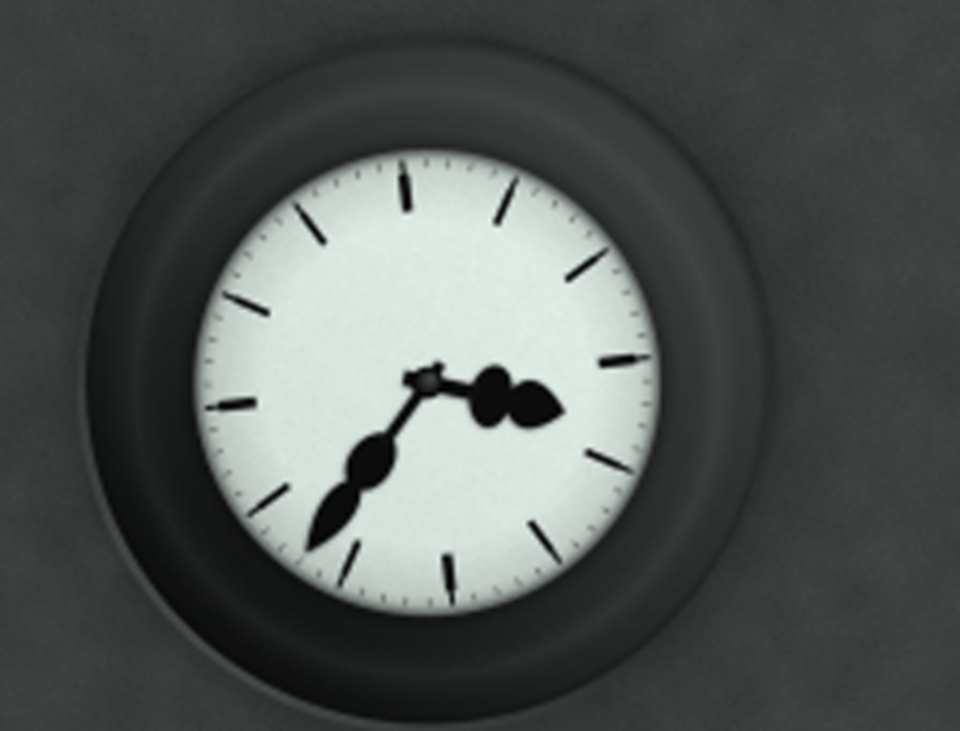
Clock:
h=3 m=37
